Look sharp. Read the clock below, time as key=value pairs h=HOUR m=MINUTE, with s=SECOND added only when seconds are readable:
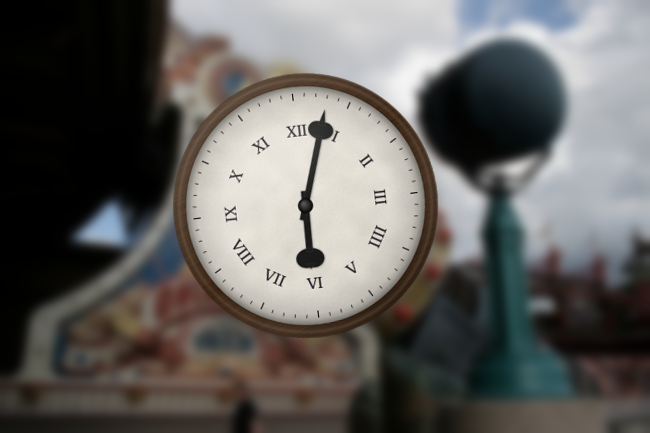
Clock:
h=6 m=3
